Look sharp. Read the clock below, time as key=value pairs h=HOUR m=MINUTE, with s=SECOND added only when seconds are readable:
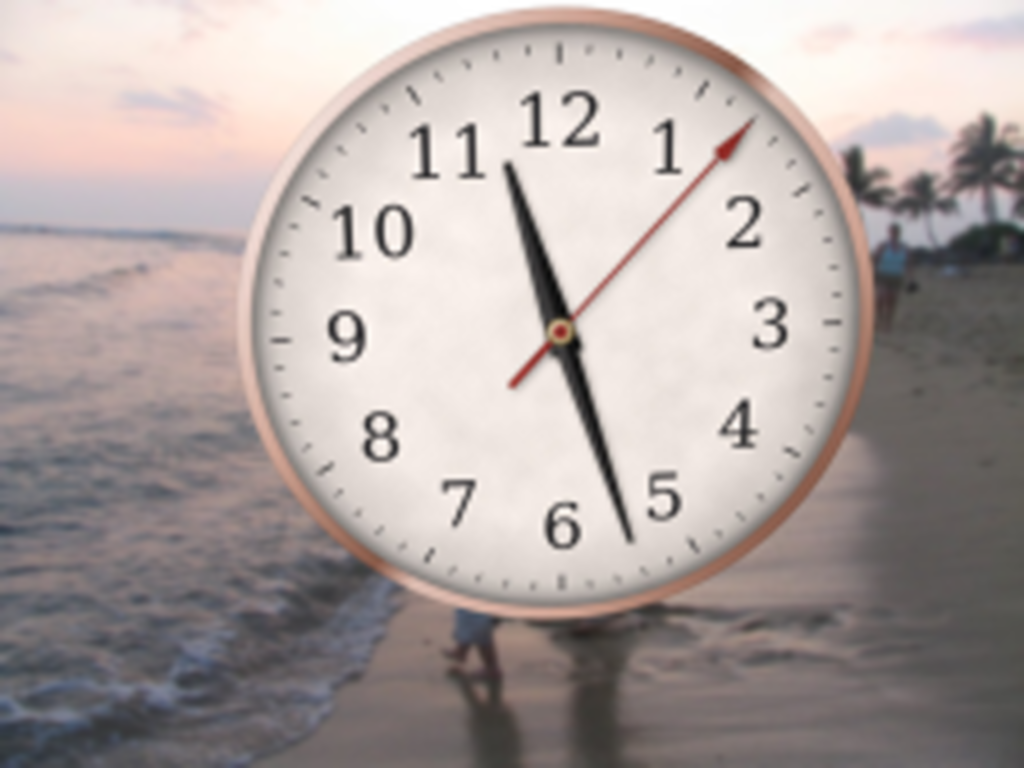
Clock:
h=11 m=27 s=7
